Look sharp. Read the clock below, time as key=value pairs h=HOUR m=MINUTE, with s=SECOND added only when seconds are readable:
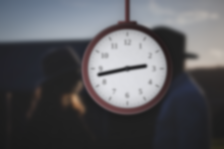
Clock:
h=2 m=43
